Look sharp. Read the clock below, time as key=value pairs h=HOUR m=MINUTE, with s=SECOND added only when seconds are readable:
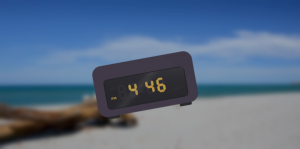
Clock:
h=4 m=46
